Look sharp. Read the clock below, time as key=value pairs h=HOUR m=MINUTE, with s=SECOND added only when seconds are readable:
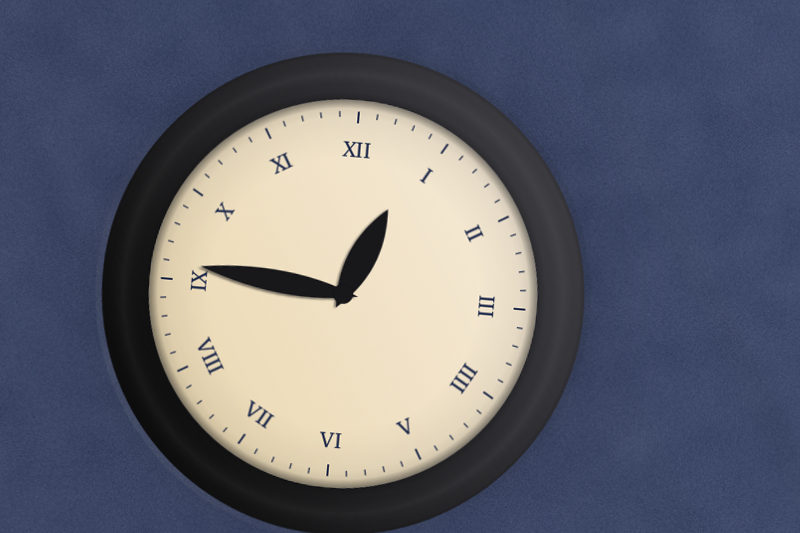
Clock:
h=12 m=46
